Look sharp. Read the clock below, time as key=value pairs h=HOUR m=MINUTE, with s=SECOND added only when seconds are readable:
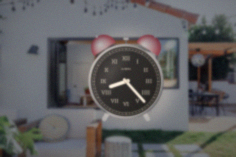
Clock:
h=8 m=23
